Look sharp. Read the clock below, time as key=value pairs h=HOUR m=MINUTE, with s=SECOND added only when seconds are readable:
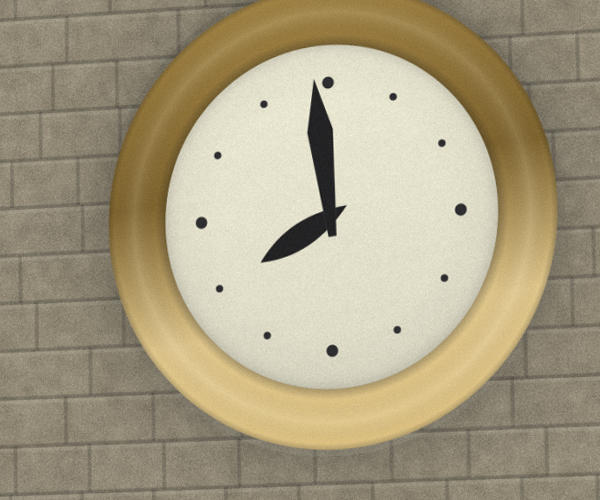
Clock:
h=7 m=59
